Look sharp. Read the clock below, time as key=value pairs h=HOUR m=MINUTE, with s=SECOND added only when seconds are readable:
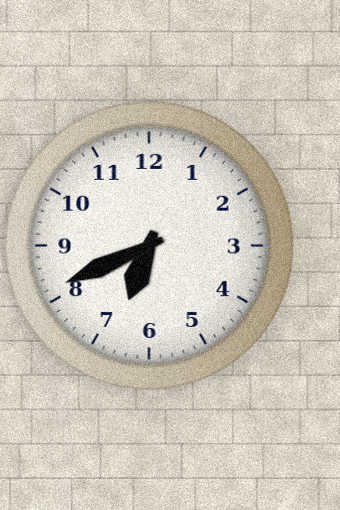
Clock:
h=6 m=41
